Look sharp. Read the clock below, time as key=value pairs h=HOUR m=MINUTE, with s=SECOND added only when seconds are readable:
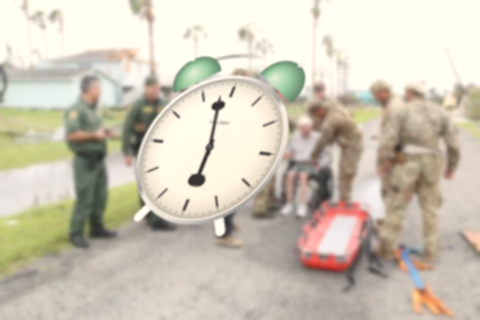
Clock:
h=5 m=58
